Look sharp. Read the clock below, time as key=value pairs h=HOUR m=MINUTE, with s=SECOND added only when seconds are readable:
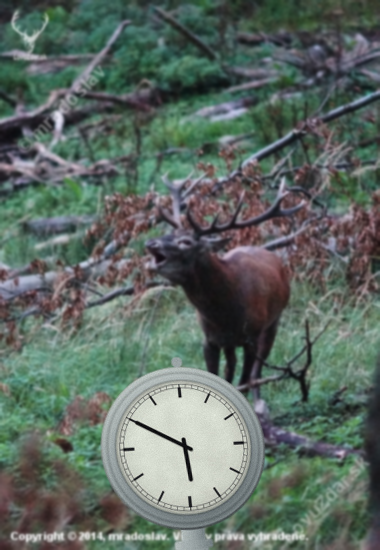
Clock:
h=5 m=50
